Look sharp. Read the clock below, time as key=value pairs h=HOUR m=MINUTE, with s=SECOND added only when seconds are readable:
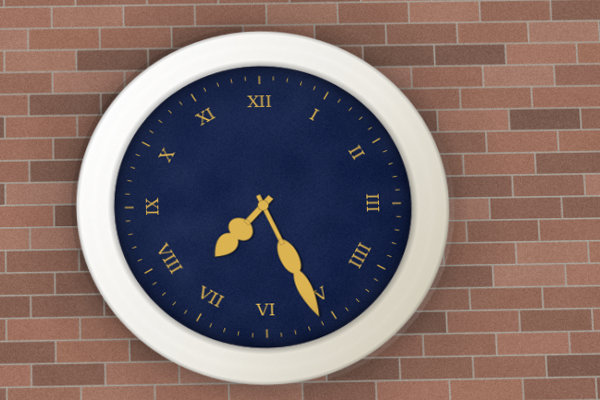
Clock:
h=7 m=26
